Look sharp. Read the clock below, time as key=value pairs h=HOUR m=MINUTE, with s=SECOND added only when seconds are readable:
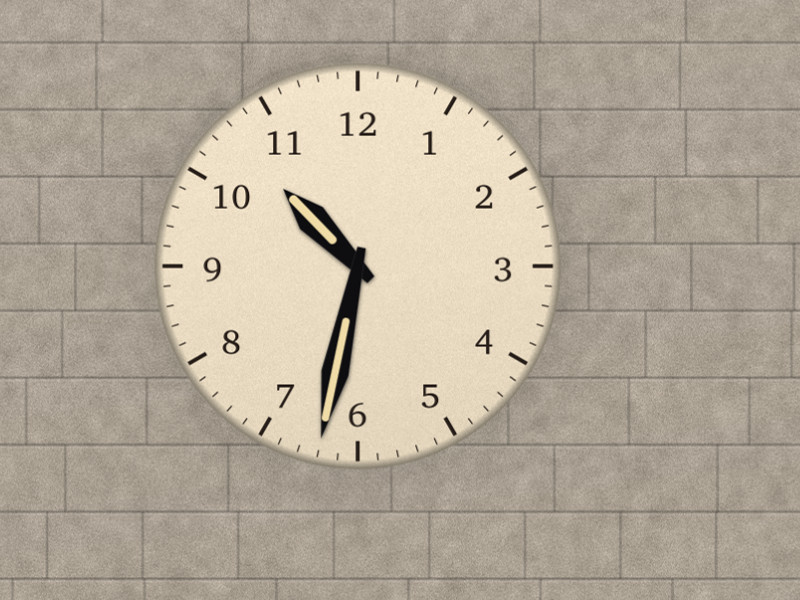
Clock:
h=10 m=32
